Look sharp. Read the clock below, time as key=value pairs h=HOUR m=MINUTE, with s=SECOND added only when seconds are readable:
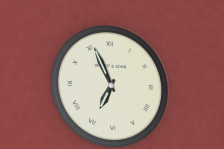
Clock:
h=6 m=56
